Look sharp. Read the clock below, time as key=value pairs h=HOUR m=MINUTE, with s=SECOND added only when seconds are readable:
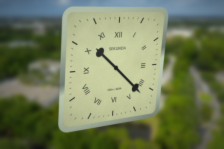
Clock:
h=10 m=22
